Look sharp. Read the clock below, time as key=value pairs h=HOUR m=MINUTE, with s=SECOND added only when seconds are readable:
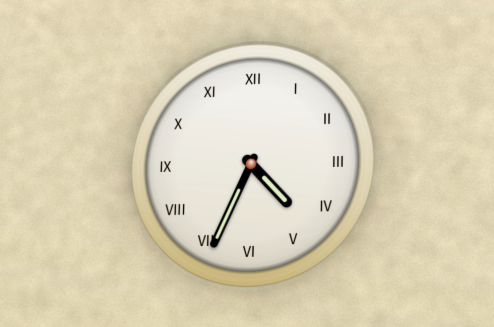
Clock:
h=4 m=34
